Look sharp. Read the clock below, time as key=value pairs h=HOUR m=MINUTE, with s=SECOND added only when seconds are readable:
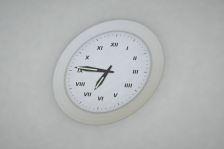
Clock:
h=6 m=46
